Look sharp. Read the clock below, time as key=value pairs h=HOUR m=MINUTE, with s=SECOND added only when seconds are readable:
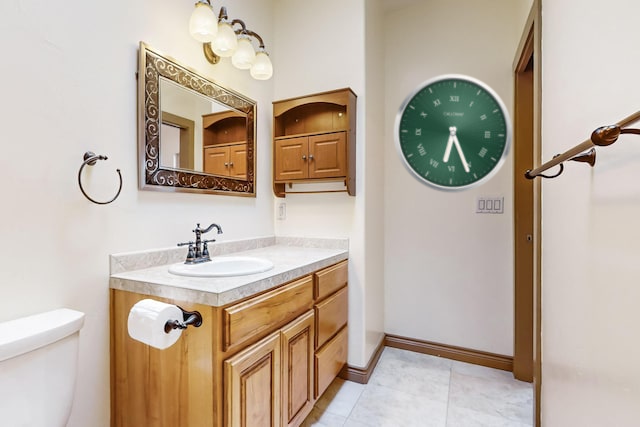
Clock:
h=6 m=26
